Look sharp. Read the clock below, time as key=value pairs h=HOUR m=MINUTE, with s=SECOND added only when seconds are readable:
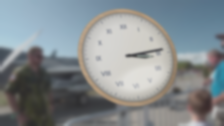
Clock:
h=3 m=14
